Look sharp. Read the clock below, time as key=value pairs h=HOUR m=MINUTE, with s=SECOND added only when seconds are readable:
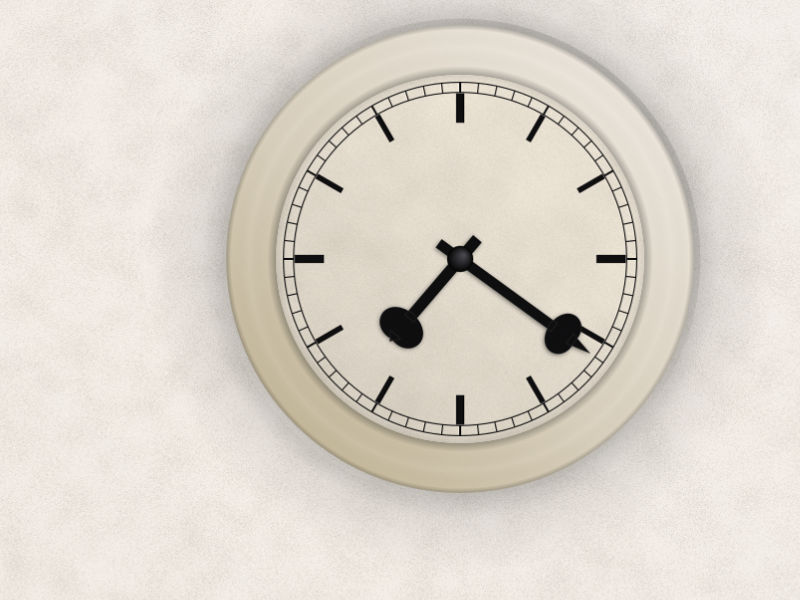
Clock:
h=7 m=21
